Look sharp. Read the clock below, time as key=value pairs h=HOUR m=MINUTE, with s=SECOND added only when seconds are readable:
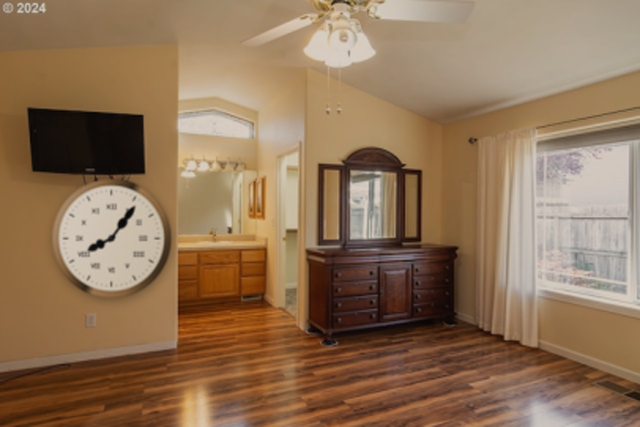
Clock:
h=8 m=6
